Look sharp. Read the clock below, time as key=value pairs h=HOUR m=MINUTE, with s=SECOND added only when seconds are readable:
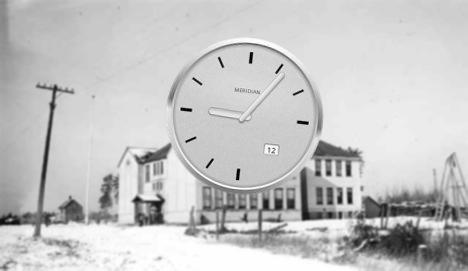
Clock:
h=9 m=6
